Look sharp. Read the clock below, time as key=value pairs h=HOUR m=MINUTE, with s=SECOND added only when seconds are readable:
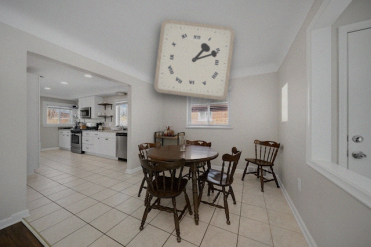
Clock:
h=1 m=11
